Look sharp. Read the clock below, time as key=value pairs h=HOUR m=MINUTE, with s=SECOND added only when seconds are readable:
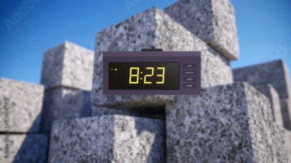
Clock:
h=8 m=23
